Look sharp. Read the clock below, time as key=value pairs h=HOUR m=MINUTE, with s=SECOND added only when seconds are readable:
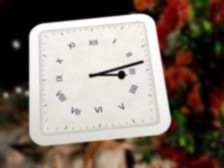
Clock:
h=3 m=13
